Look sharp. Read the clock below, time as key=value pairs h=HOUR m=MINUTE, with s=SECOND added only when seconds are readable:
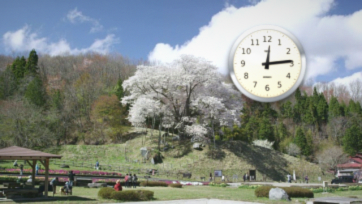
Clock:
h=12 m=14
